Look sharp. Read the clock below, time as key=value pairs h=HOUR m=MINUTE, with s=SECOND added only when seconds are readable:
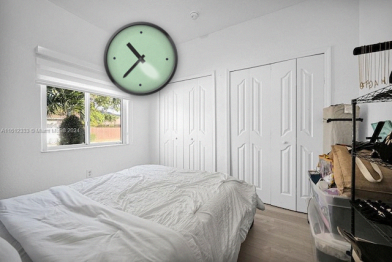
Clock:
h=10 m=37
